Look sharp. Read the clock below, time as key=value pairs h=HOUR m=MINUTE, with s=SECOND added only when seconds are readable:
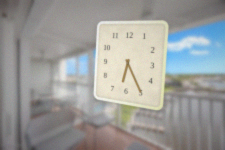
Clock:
h=6 m=25
